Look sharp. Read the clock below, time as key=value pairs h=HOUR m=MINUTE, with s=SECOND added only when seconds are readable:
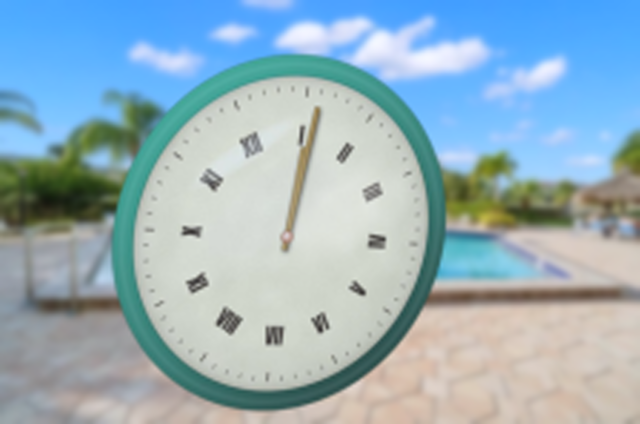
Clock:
h=1 m=6
